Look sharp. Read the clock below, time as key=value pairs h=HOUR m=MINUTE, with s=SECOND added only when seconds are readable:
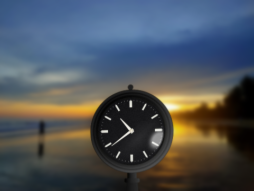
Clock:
h=10 m=39
